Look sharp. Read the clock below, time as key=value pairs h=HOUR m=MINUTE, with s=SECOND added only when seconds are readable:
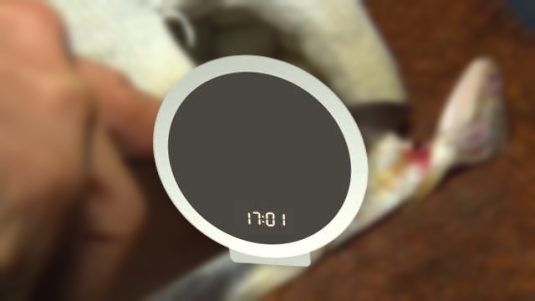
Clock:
h=17 m=1
